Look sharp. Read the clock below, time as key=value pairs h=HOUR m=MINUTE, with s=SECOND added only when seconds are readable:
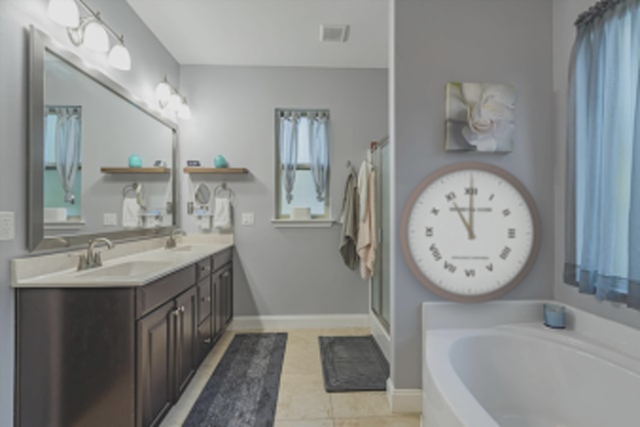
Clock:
h=11 m=0
